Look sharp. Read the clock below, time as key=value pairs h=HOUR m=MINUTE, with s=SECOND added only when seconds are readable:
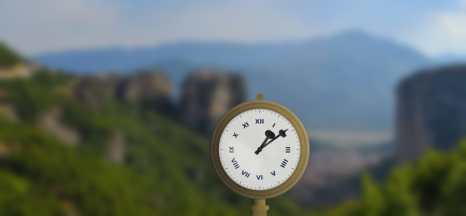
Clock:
h=1 m=9
